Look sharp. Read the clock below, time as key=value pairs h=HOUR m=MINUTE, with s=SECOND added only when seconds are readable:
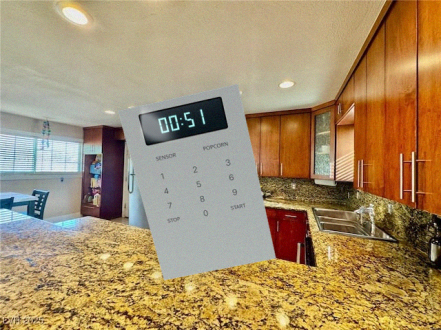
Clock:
h=0 m=51
